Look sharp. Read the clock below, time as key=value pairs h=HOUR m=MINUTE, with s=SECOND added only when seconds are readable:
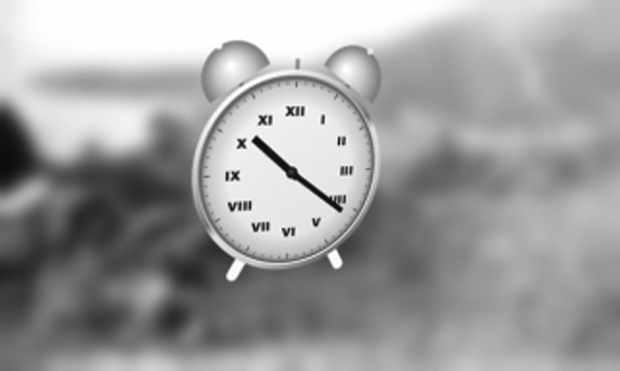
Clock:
h=10 m=21
